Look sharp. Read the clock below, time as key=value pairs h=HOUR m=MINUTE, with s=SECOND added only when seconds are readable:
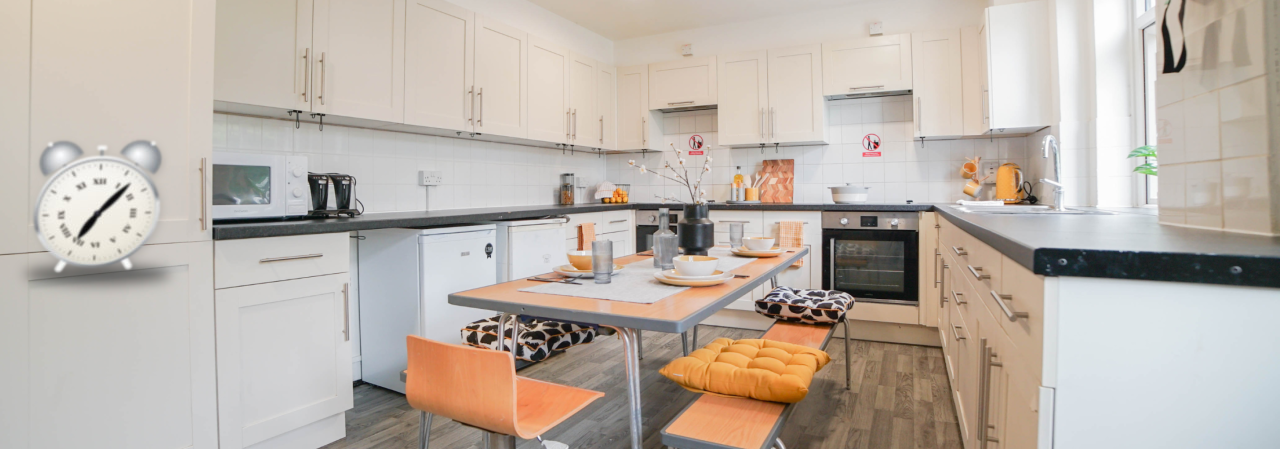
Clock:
h=7 m=7
